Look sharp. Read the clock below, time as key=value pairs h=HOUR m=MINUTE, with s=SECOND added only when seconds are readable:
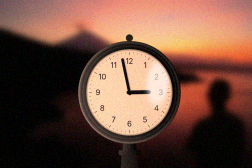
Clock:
h=2 m=58
